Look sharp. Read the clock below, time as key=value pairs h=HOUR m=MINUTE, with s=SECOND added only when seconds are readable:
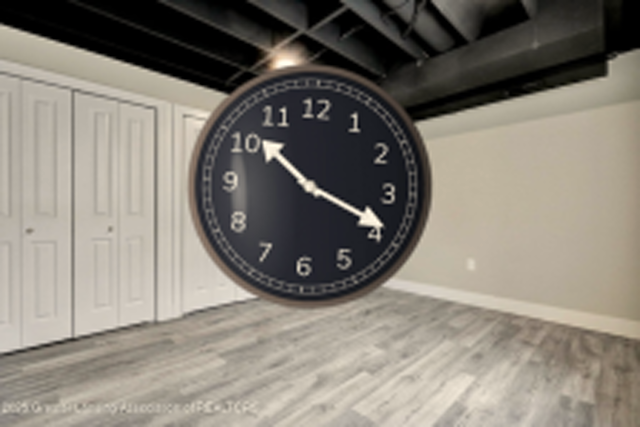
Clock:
h=10 m=19
